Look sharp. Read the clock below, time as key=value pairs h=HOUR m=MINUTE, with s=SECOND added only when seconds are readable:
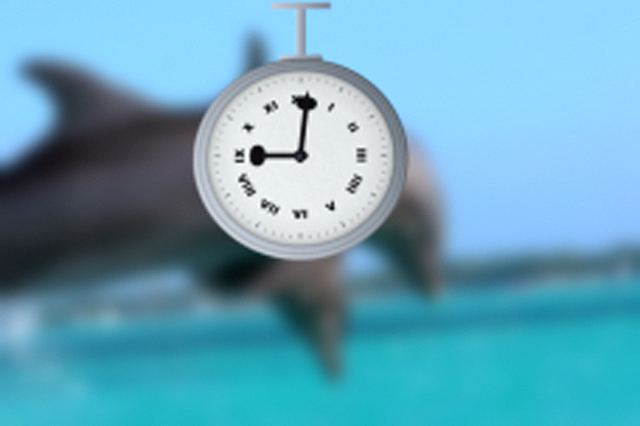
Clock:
h=9 m=1
